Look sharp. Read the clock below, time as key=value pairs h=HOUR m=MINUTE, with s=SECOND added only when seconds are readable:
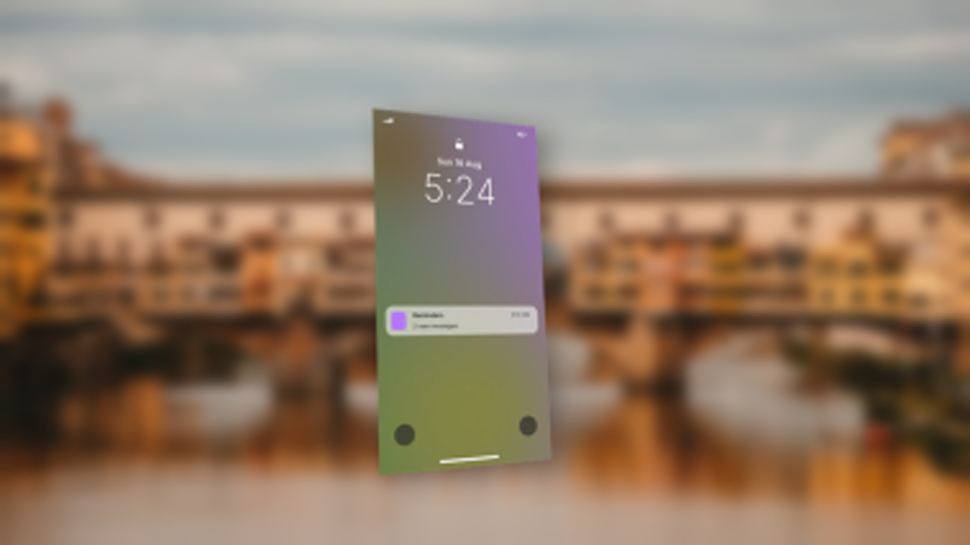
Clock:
h=5 m=24
